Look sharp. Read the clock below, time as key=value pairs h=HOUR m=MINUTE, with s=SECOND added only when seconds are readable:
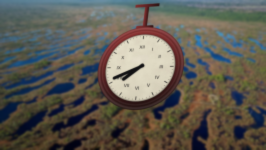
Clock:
h=7 m=41
